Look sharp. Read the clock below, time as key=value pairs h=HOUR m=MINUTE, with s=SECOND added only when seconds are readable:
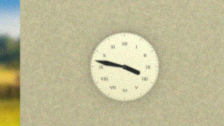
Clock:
h=3 m=47
